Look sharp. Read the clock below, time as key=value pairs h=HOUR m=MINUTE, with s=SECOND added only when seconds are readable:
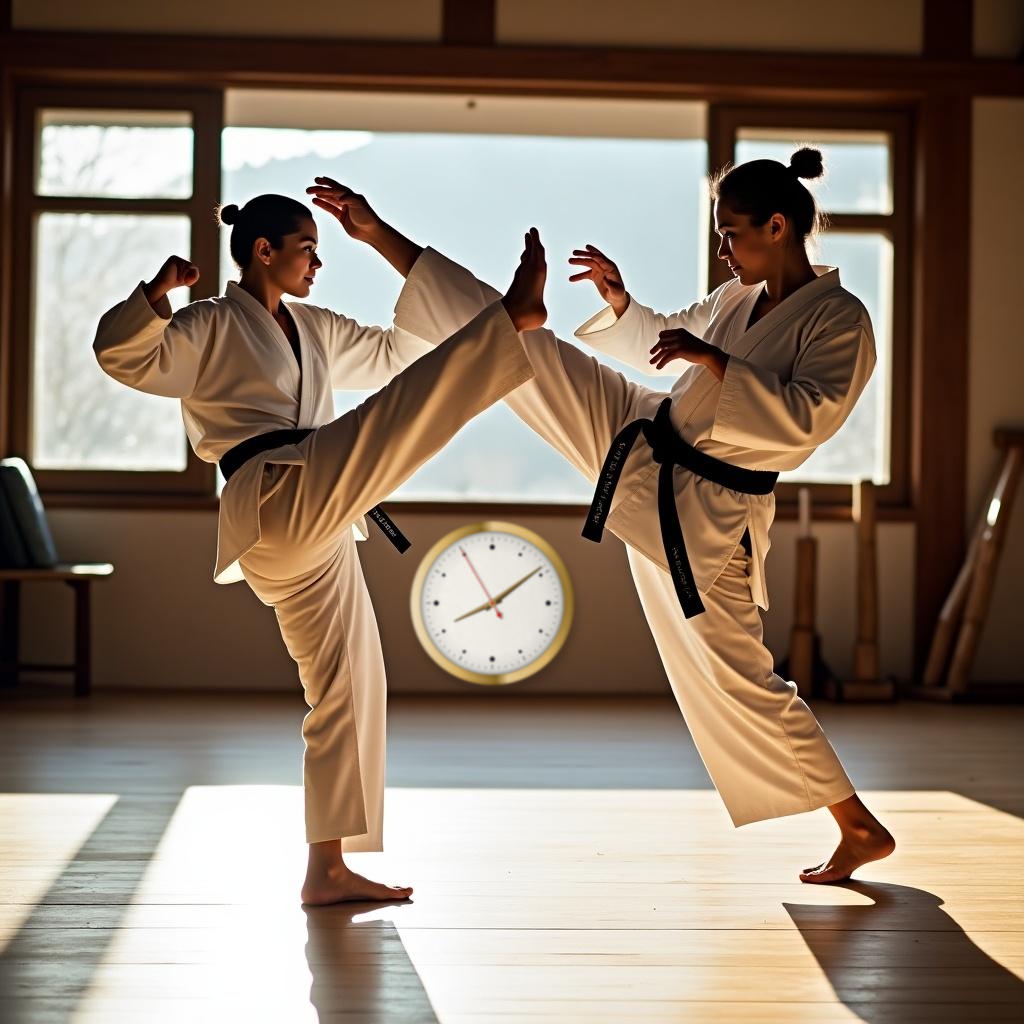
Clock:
h=8 m=8 s=55
